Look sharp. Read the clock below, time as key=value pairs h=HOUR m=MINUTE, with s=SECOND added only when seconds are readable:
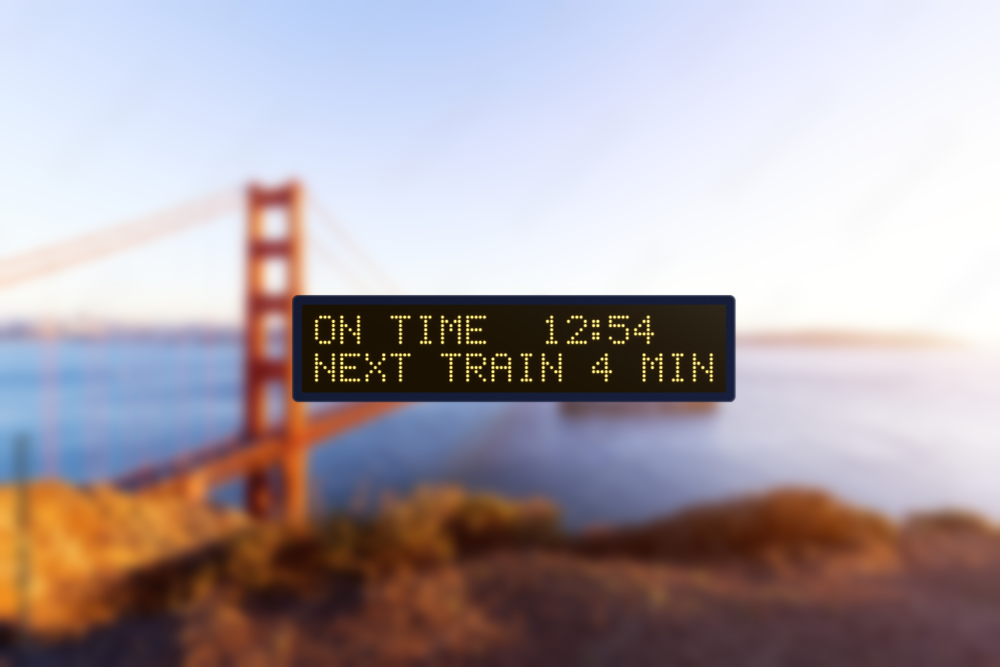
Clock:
h=12 m=54
